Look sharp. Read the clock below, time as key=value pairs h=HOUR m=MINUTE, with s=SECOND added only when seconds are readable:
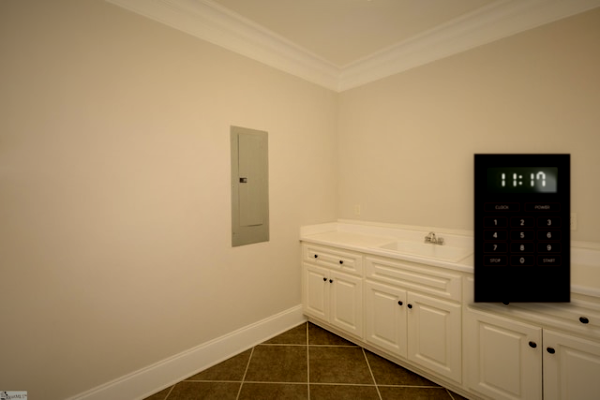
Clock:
h=11 m=17
